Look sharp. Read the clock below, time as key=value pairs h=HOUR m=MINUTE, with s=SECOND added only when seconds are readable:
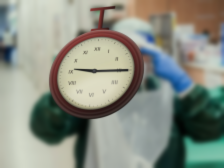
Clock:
h=9 m=15
